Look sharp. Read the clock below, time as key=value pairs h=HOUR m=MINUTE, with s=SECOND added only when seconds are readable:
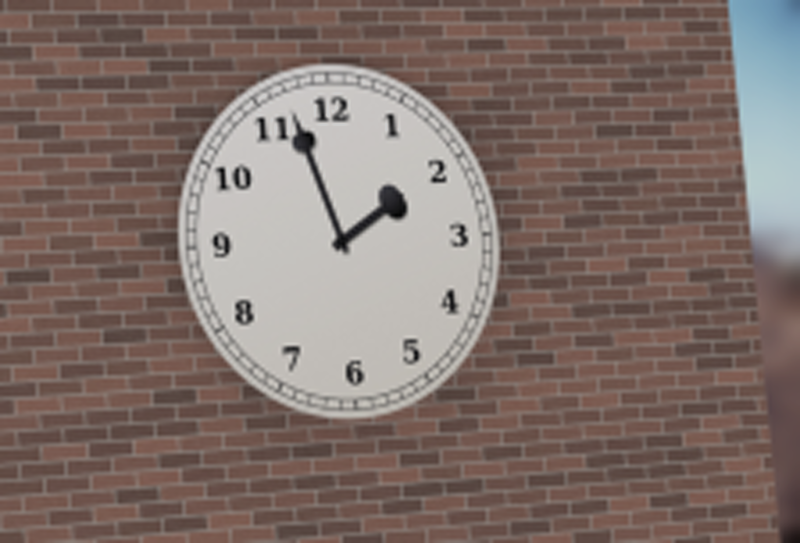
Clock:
h=1 m=57
